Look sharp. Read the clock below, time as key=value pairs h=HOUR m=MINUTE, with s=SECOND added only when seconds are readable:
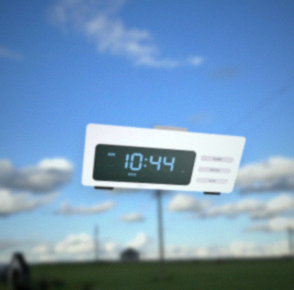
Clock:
h=10 m=44
